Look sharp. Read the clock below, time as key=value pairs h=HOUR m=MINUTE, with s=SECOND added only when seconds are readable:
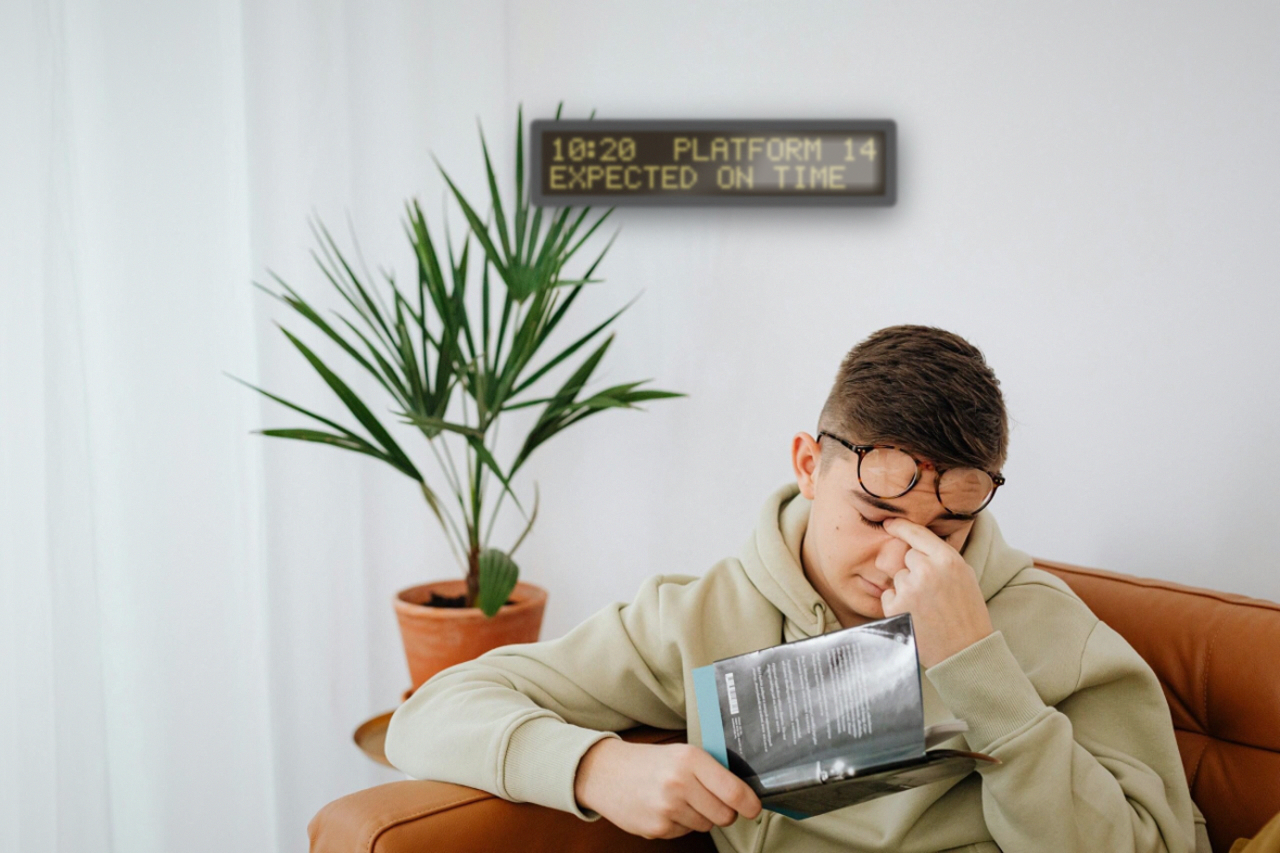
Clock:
h=10 m=20
